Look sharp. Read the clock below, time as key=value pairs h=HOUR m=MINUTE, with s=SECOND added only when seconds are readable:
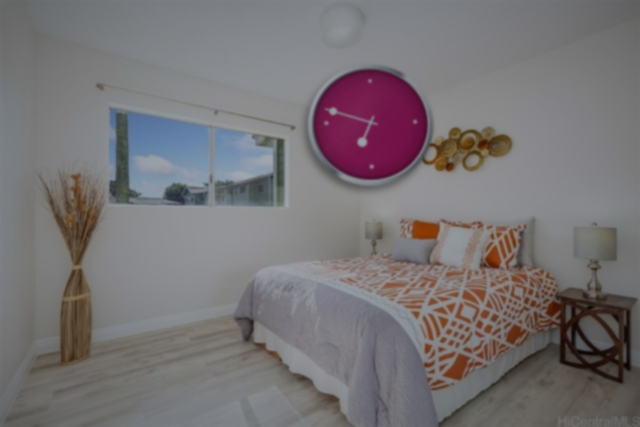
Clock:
h=6 m=48
